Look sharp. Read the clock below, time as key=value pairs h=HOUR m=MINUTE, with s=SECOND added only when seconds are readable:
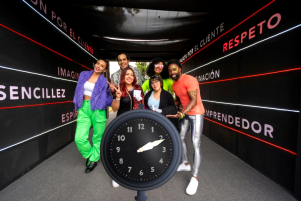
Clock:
h=2 m=11
